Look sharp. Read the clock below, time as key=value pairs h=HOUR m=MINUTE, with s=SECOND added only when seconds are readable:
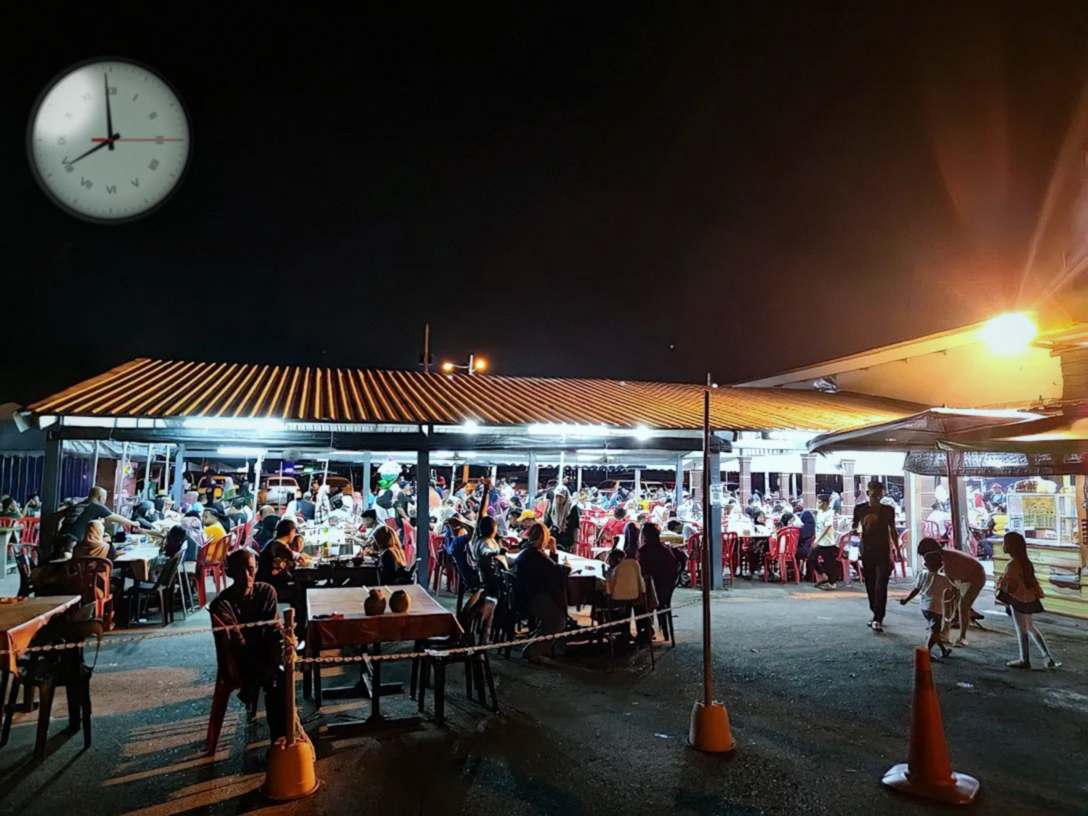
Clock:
h=7 m=59 s=15
